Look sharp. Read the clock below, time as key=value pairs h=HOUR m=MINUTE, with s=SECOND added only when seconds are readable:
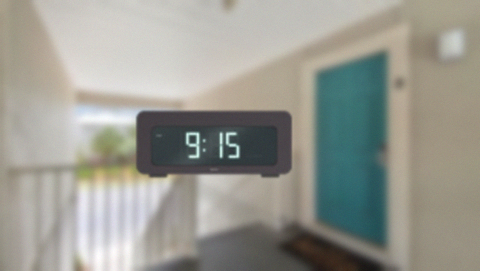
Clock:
h=9 m=15
